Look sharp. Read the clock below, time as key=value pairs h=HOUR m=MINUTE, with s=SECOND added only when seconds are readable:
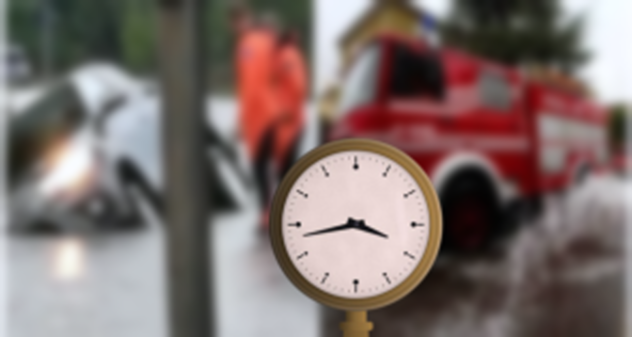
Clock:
h=3 m=43
